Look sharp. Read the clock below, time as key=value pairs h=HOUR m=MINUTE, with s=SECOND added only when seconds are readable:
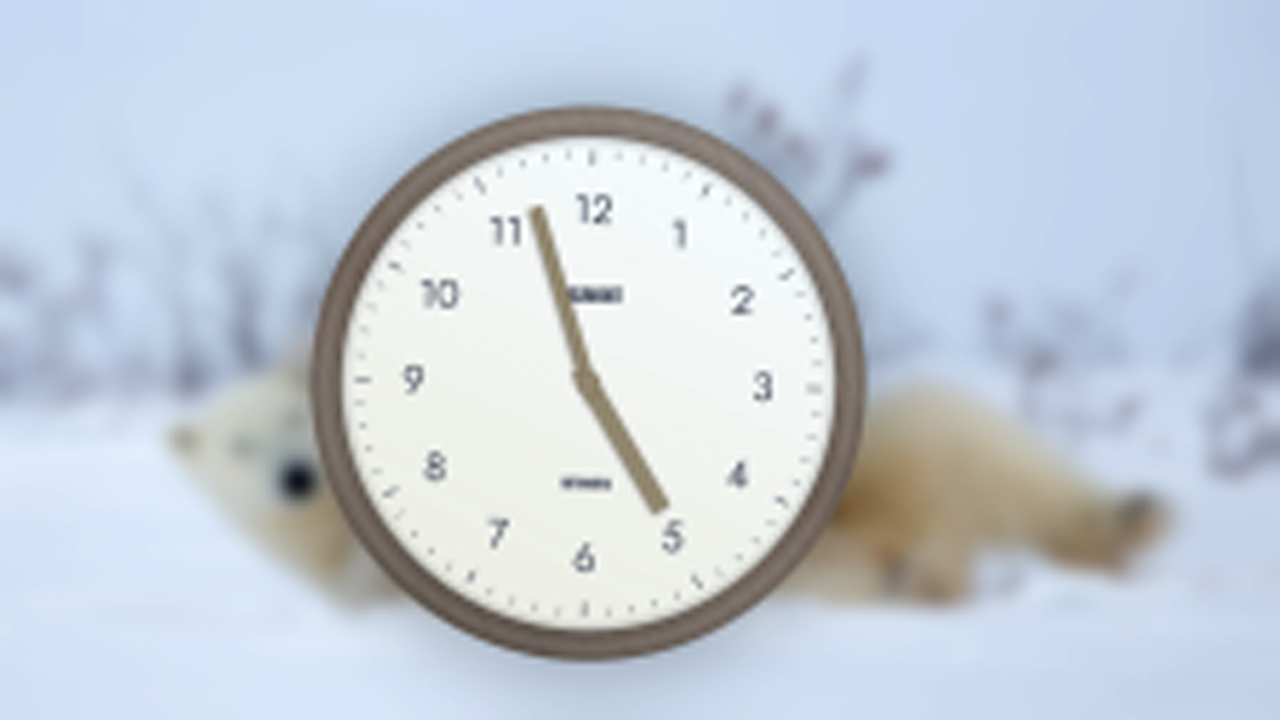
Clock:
h=4 m=57
